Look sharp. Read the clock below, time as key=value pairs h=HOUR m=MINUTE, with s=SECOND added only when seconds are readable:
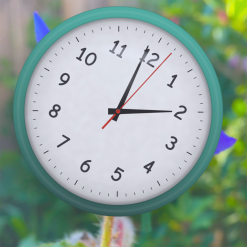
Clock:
h=1 m=59 s=2
